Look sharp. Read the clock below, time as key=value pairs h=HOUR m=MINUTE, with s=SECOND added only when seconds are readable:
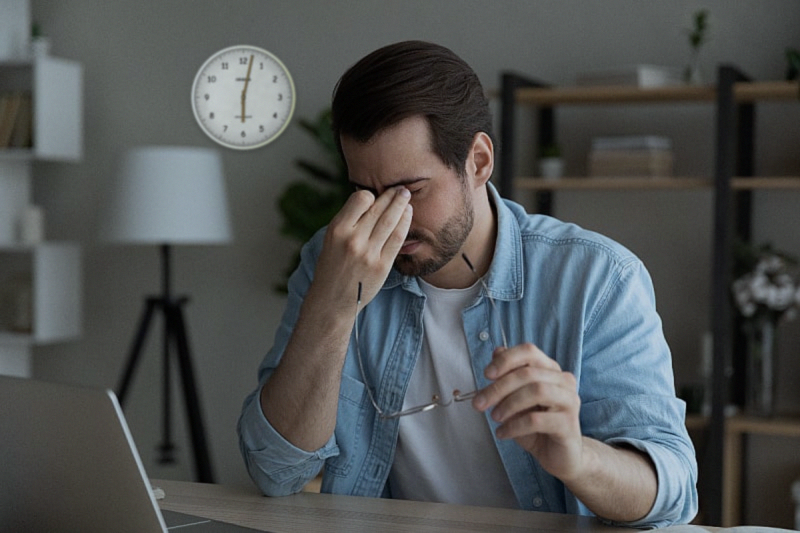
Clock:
h=6 m=2
